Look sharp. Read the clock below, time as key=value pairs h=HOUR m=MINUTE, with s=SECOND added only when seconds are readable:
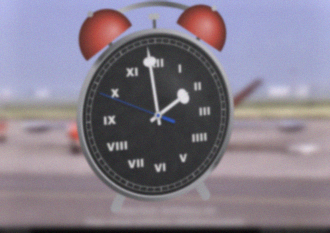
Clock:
h=1 m=58 s=49
